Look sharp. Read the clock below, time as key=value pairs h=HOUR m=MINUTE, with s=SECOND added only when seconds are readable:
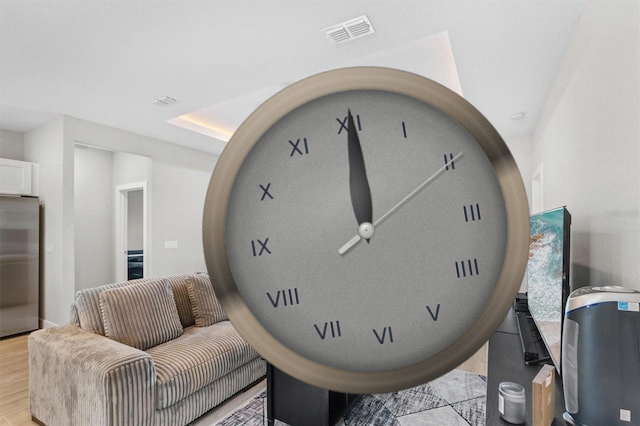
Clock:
h=12 m=0 s=10
